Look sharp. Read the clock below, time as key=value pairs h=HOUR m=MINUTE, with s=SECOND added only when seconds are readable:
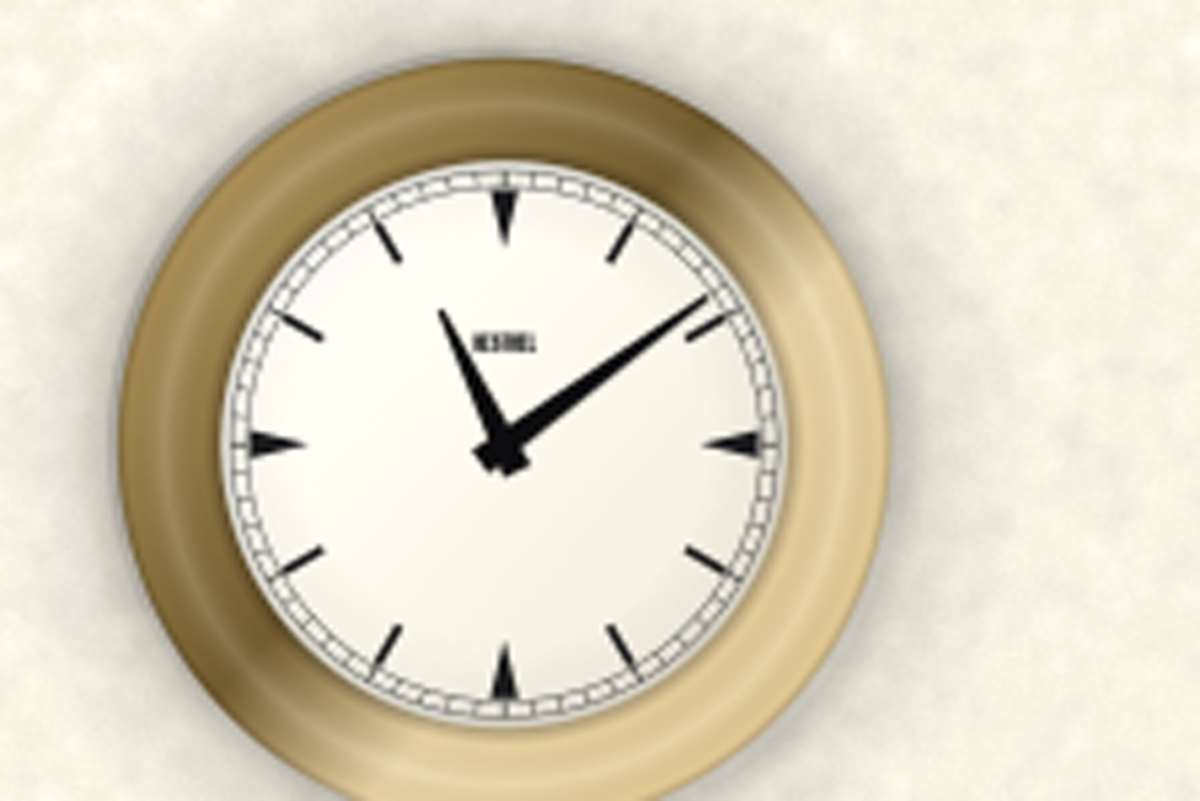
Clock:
h=11 m=9
